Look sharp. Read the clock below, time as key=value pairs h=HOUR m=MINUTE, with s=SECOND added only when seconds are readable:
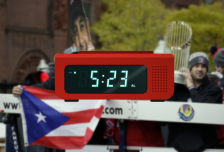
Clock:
h=5 m=23
